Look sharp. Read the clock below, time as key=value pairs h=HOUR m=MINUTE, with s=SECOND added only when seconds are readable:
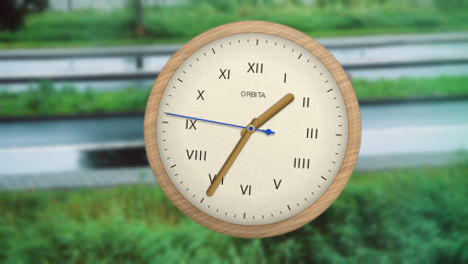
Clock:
h=1 m=34 s=46
